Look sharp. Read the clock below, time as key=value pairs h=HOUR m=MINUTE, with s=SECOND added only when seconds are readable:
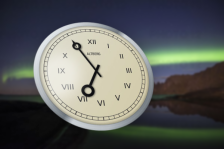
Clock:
h=6 m=55
